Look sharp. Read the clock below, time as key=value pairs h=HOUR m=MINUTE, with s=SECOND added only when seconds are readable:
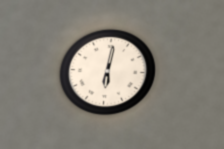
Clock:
h=6 m=1
